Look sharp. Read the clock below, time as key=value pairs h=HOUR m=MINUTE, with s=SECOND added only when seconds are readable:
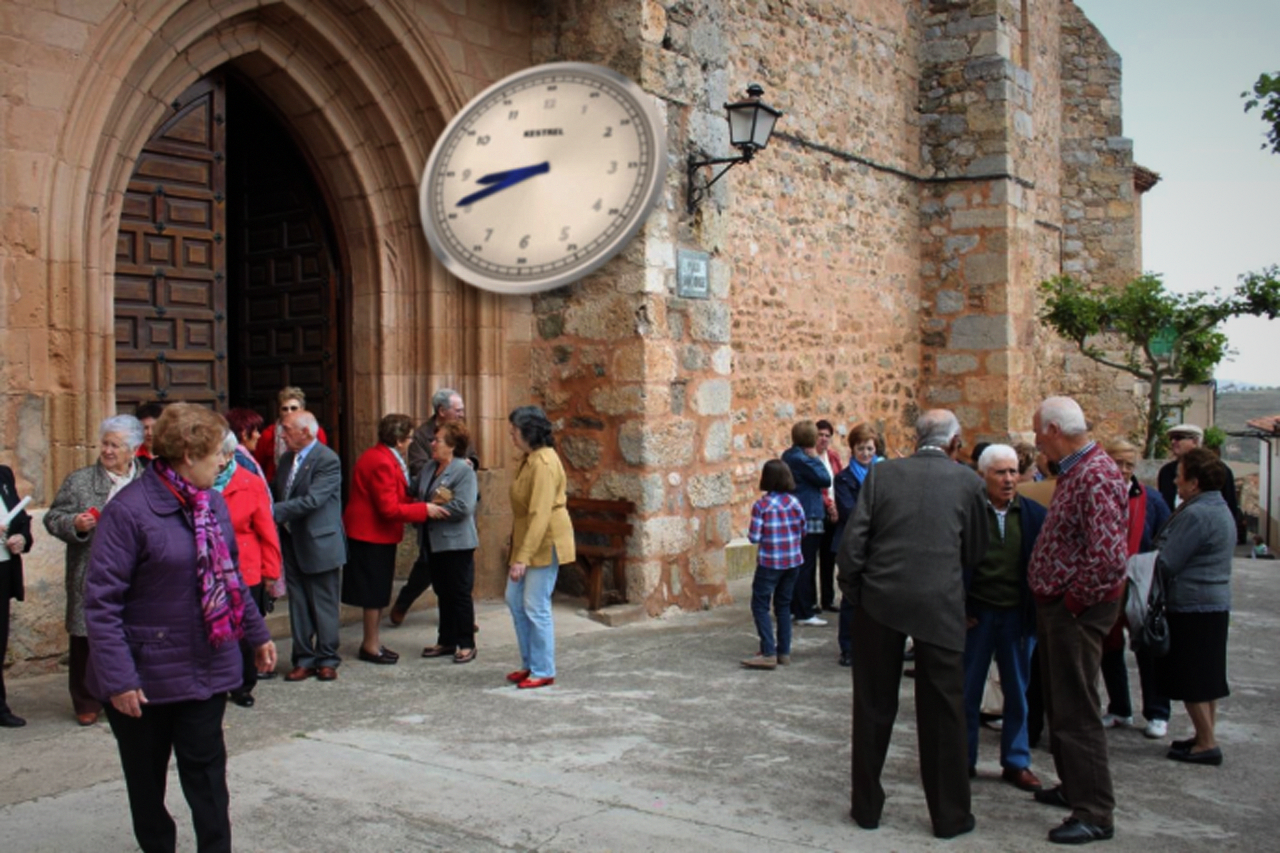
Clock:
h=8 m=41
